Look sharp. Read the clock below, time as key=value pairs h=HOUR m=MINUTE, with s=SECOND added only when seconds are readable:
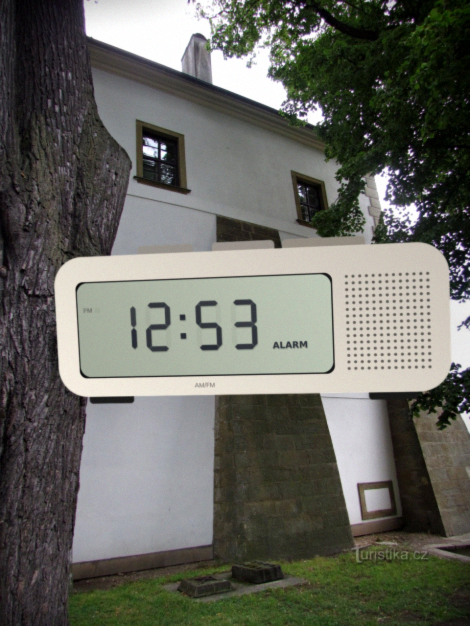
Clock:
h=12 m=53
